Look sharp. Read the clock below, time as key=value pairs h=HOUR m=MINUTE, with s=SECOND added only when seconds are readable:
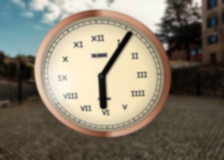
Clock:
h=6 m=6
